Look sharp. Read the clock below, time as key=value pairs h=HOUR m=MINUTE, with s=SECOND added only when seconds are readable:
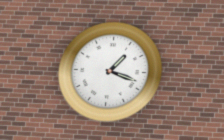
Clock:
h=1 m=18
